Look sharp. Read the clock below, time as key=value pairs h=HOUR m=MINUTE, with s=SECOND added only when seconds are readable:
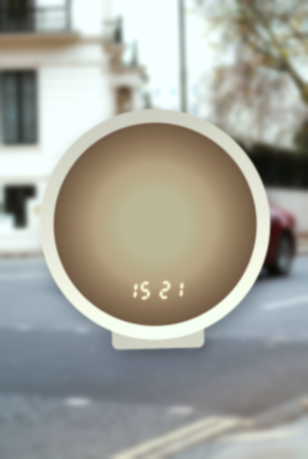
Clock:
h=15 m=21
